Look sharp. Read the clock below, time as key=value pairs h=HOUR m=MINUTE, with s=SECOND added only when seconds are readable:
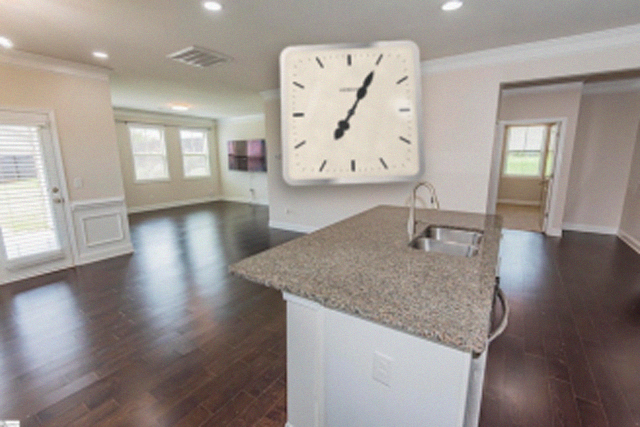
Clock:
h=7 m=5
